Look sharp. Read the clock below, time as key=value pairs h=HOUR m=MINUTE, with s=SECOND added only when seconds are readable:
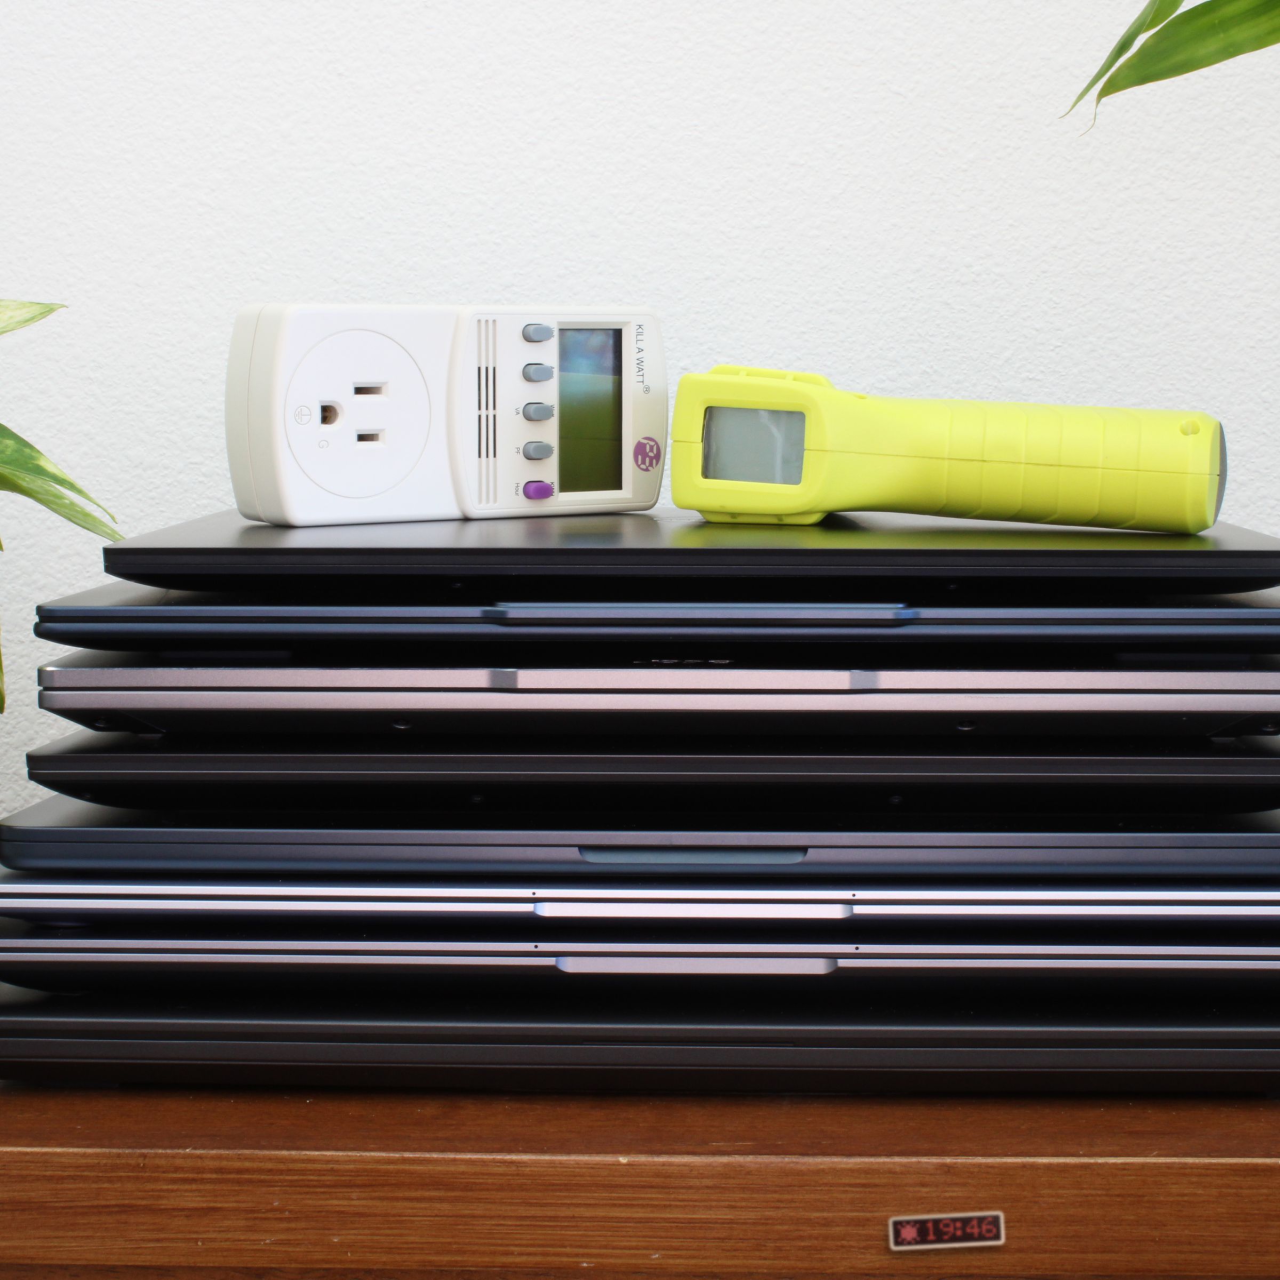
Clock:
h=19 m=46
